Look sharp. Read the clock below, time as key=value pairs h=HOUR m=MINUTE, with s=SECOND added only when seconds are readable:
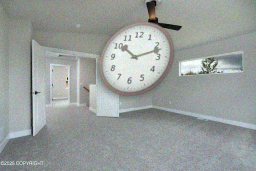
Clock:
h=10 m=12
